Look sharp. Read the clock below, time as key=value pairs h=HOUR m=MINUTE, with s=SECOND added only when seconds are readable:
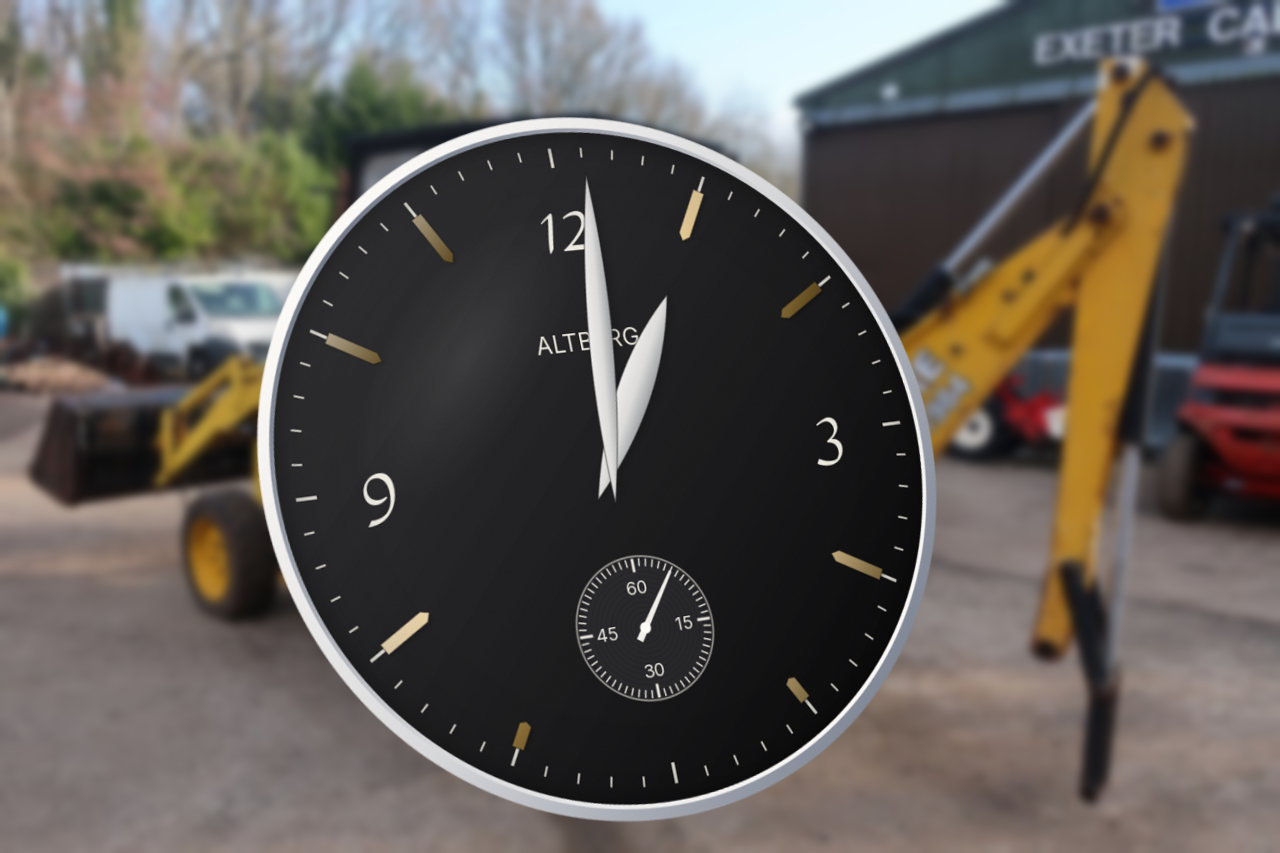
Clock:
h=1 m=1 s=6
